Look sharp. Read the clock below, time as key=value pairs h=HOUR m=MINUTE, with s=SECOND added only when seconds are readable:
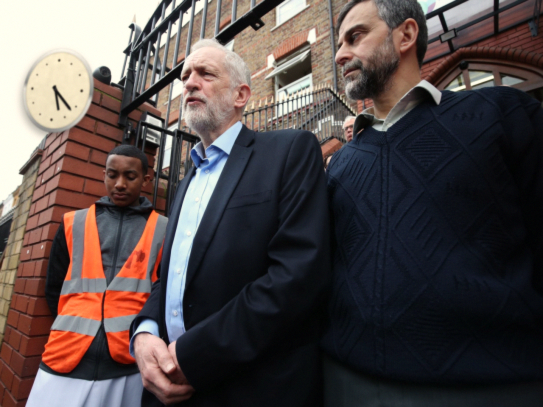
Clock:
h=5 m=22
